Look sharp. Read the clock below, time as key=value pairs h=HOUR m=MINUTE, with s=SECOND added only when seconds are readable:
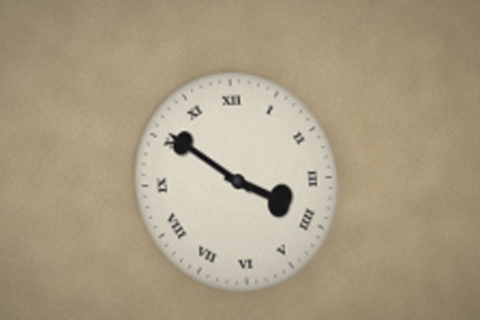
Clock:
h=3 m=51
